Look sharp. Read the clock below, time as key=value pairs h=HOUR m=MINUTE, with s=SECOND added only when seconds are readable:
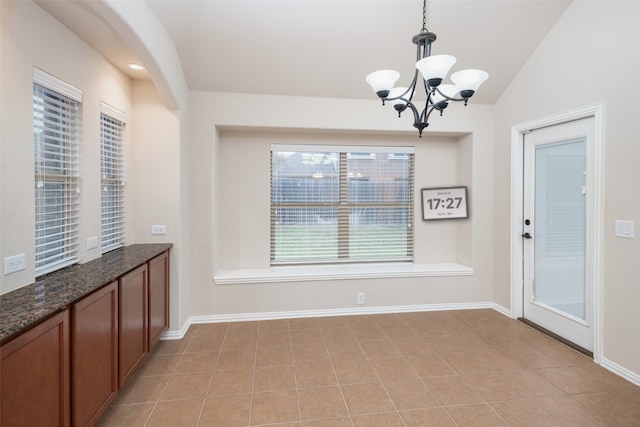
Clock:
h=17 m=27
